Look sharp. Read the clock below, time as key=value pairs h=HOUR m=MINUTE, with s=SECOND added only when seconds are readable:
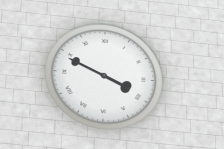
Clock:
h=3 m=49
